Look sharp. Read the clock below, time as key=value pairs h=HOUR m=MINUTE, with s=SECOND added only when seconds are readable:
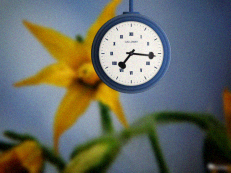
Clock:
h=7 m=16
